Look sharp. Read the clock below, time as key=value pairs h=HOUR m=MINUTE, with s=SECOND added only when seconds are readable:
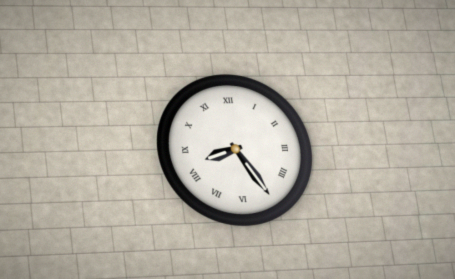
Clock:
h=8 m=25
